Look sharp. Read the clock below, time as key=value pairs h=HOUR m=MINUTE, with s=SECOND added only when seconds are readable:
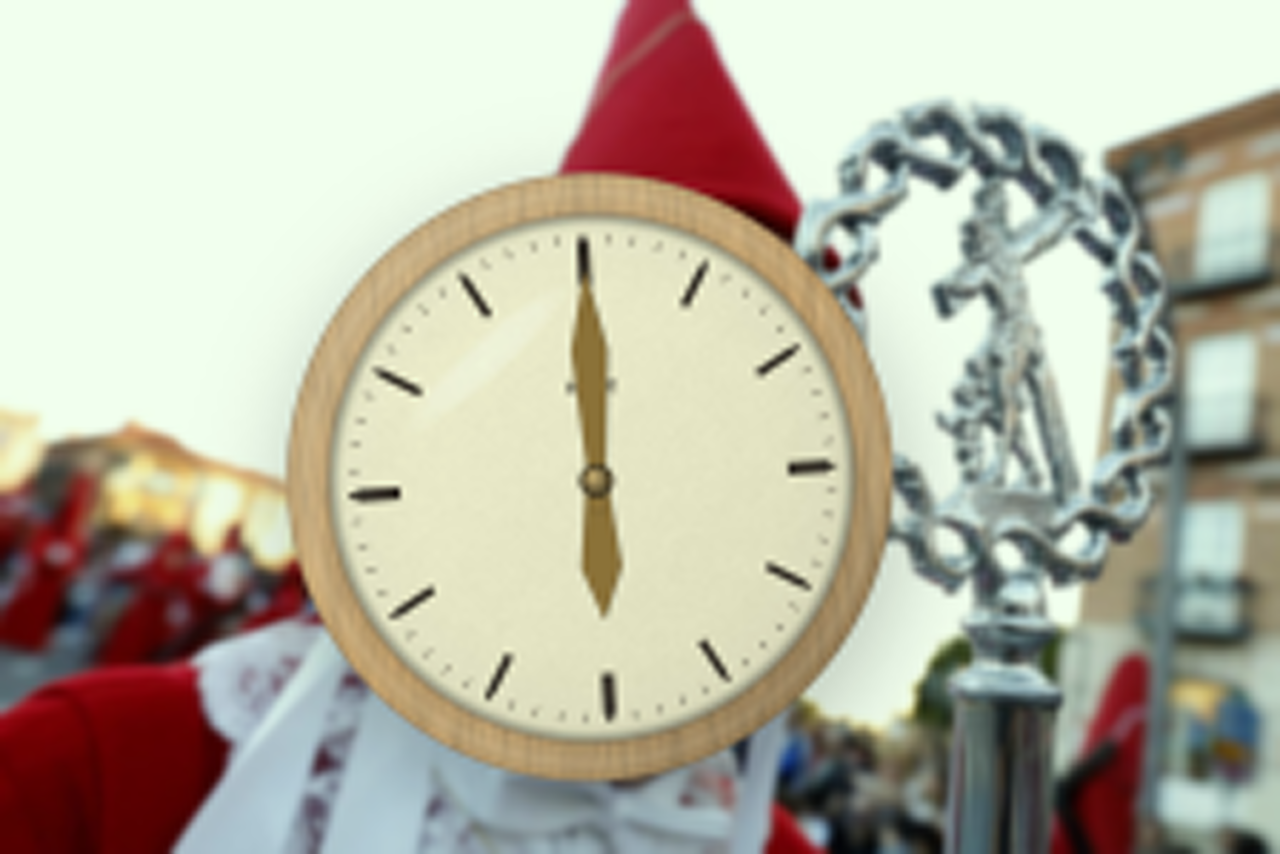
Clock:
h=6 m=0
